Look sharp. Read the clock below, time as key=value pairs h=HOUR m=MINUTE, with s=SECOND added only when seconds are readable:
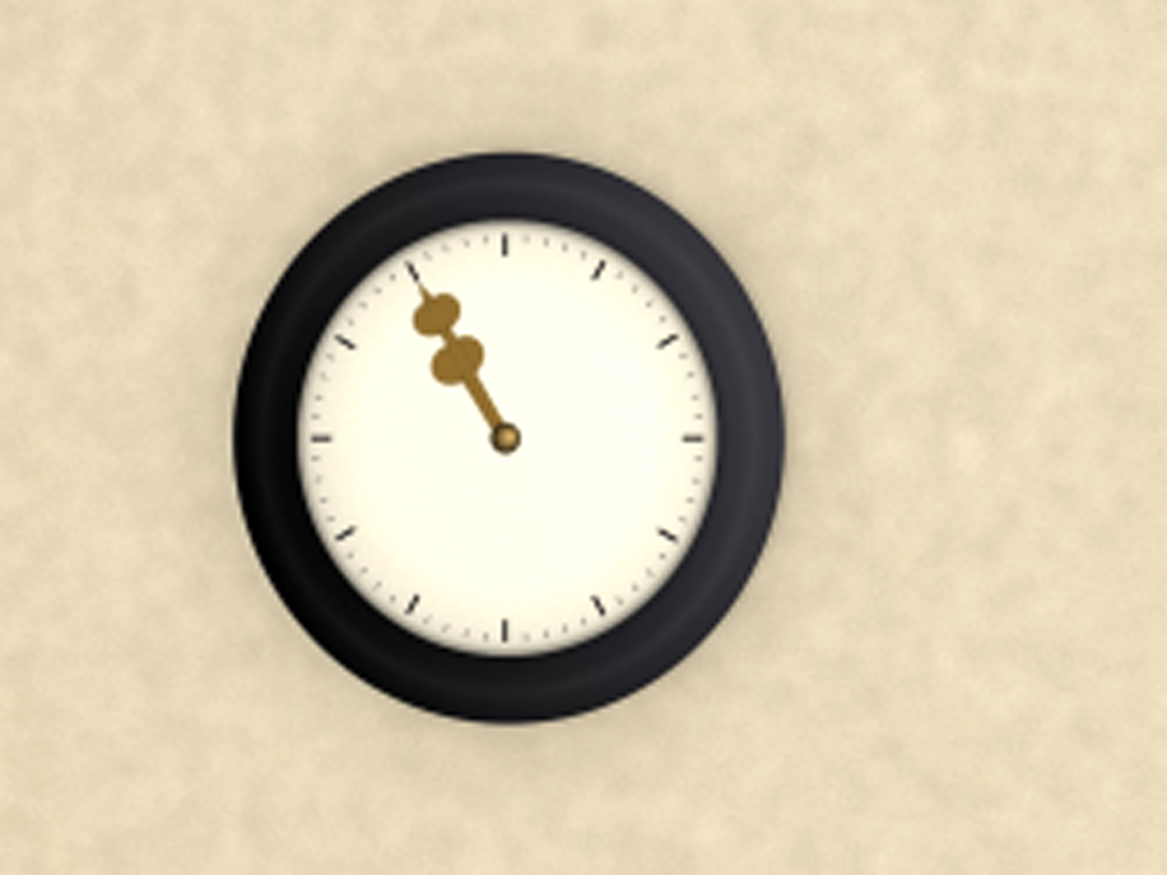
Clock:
h=10 m=55
